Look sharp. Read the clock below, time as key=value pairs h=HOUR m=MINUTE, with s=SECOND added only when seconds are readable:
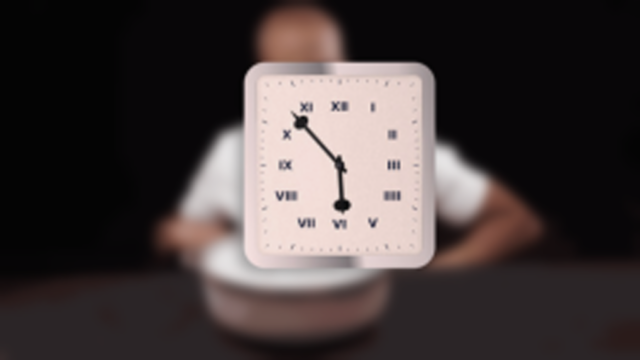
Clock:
h=5 m=53
